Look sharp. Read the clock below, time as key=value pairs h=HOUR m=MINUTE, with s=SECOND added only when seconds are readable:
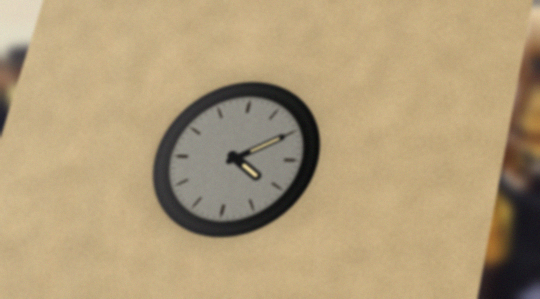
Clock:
h=4 m=10
